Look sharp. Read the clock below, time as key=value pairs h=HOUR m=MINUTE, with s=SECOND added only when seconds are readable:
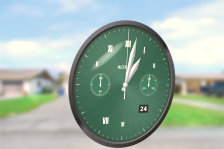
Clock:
h=1 m=2
